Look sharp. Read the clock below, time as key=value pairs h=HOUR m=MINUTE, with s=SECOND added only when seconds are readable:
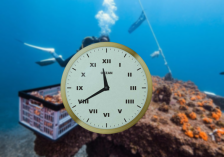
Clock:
h=11 m=40
